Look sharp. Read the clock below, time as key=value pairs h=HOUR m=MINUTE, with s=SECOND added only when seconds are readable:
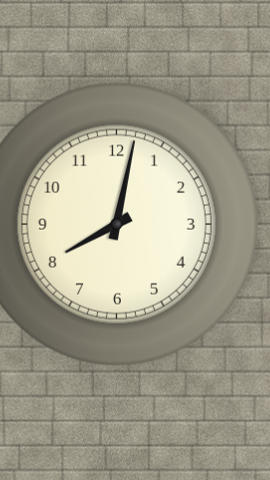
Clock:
h=8 m=2
